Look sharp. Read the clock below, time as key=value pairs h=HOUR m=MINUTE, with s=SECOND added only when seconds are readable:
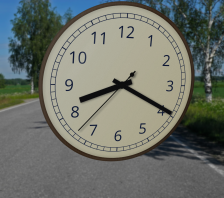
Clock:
h=8 m=19 s=37
